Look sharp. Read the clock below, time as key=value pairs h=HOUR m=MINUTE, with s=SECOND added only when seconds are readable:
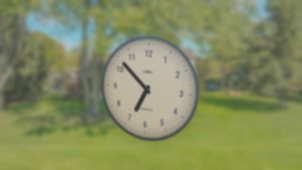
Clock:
h=6 m=52
